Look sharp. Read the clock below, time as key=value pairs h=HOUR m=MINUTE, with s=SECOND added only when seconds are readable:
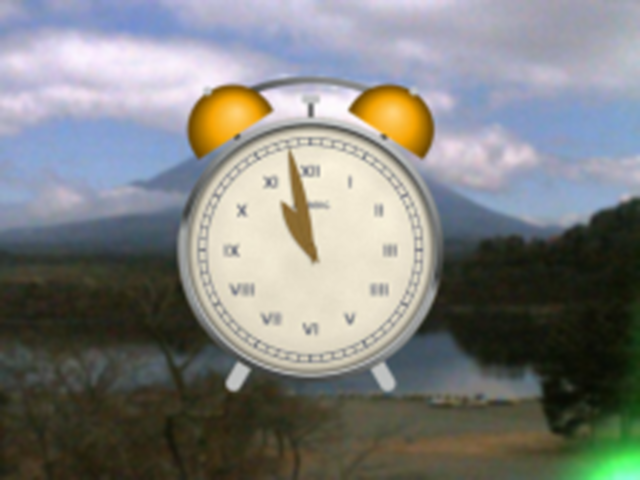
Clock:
h=10 m=58
